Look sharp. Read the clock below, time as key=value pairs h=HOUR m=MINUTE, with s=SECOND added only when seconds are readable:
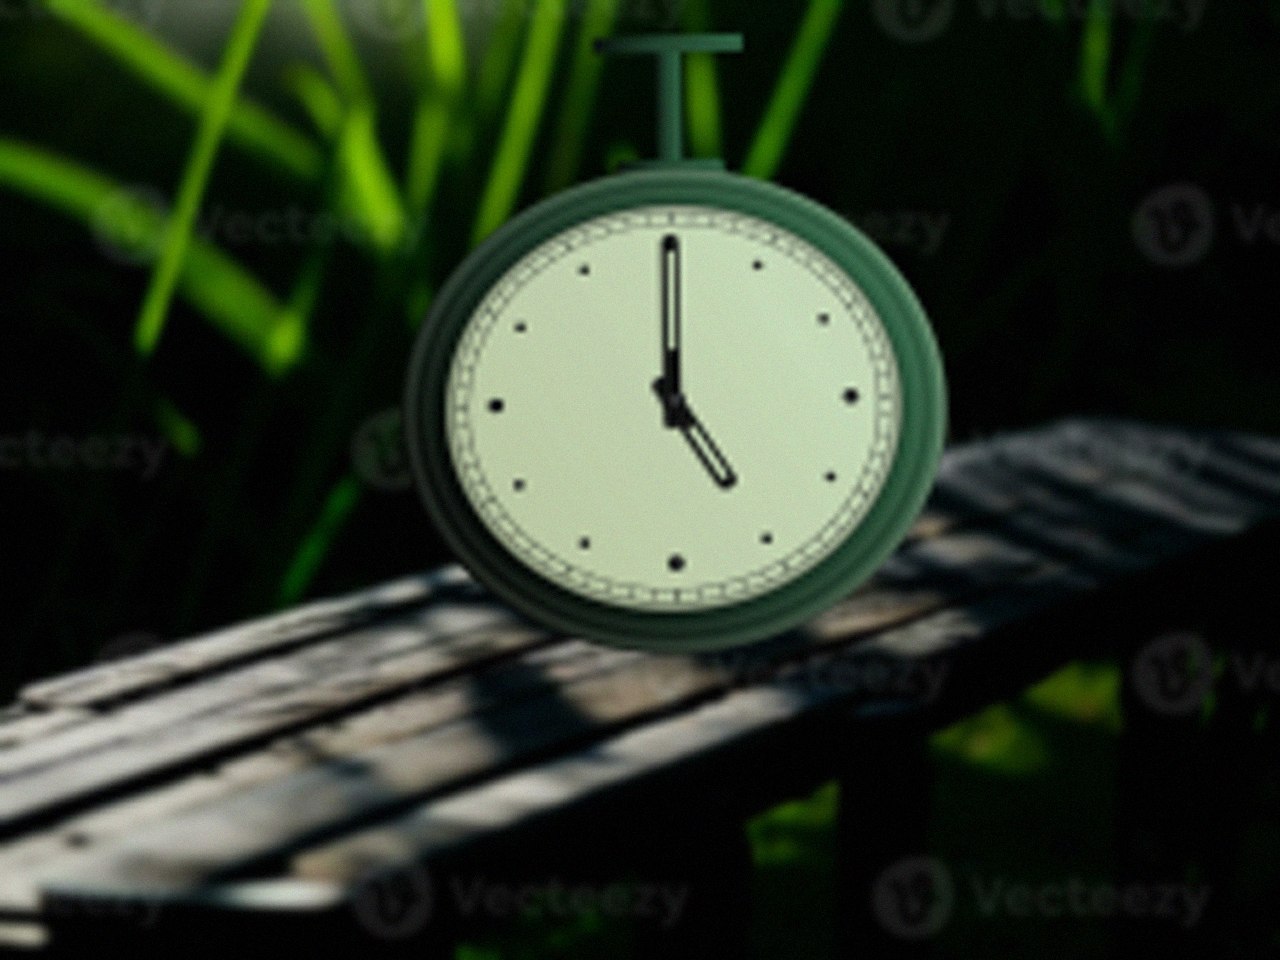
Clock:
h=5 m=0
